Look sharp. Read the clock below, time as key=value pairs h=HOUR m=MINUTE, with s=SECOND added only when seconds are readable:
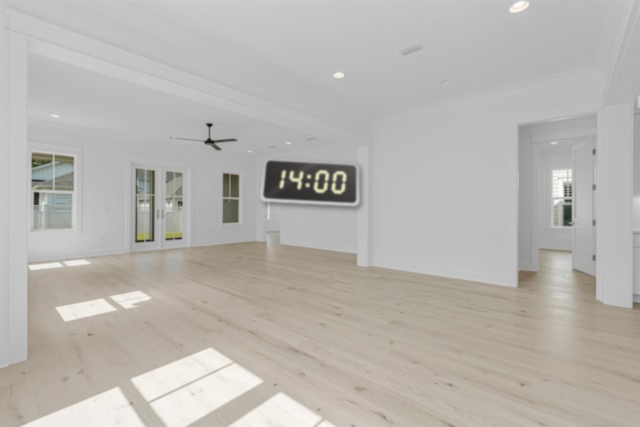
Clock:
h=14 m=0
